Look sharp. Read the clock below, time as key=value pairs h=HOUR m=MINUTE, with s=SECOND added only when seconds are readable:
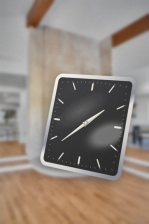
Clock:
h=1 m=38
